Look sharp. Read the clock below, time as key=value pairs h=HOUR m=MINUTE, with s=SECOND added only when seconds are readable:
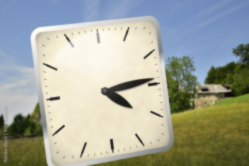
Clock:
h=4 m=14
